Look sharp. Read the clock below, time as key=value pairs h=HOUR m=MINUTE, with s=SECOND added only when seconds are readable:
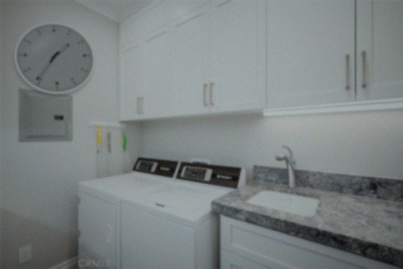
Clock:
h=1 m=36
